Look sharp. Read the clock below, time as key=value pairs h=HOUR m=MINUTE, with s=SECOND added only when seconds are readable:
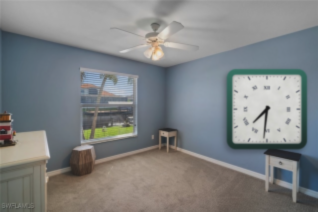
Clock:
h=7 m=31
